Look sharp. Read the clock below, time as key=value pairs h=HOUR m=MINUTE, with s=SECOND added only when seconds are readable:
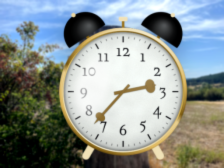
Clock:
h=2 m=37
